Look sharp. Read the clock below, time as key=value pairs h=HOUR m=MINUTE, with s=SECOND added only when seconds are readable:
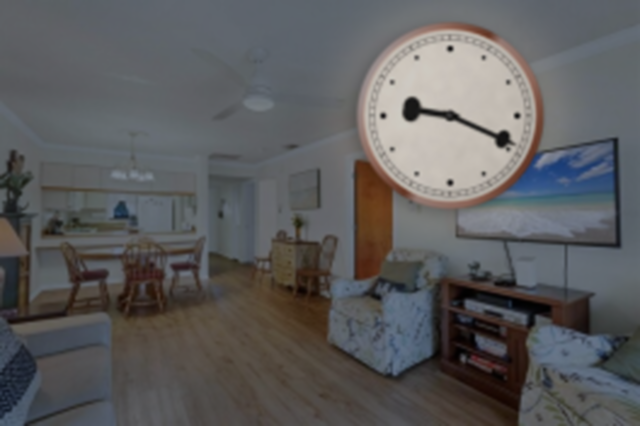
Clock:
h=9 m=19
